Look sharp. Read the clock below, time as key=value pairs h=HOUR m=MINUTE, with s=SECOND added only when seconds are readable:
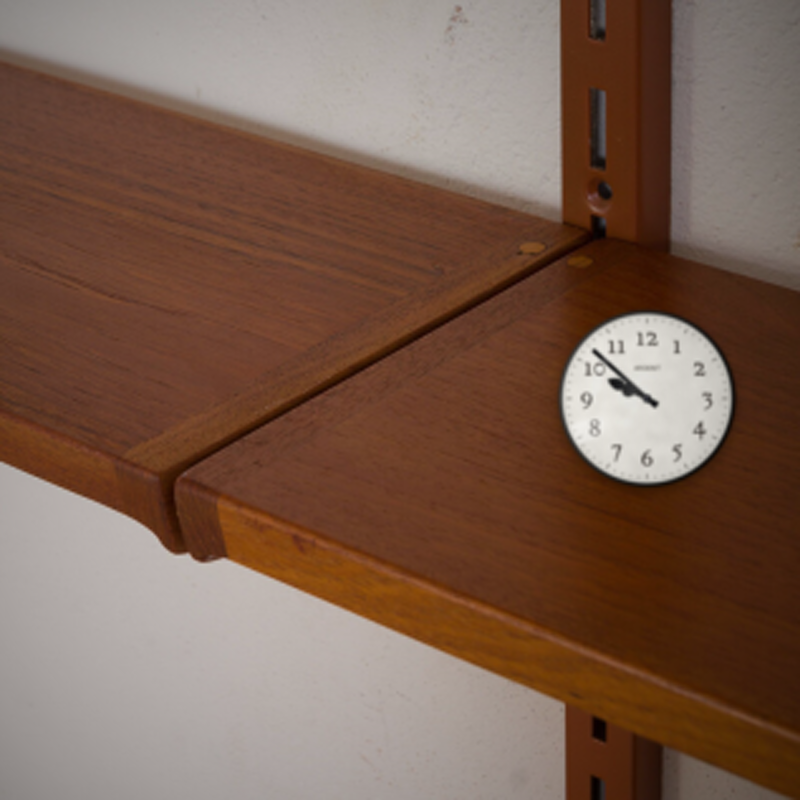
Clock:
h=9 m=52
